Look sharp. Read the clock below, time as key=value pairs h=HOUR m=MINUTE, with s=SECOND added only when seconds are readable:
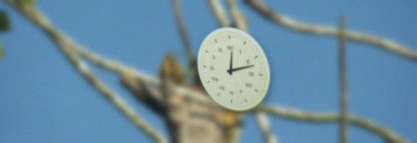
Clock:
h=12 m=12
